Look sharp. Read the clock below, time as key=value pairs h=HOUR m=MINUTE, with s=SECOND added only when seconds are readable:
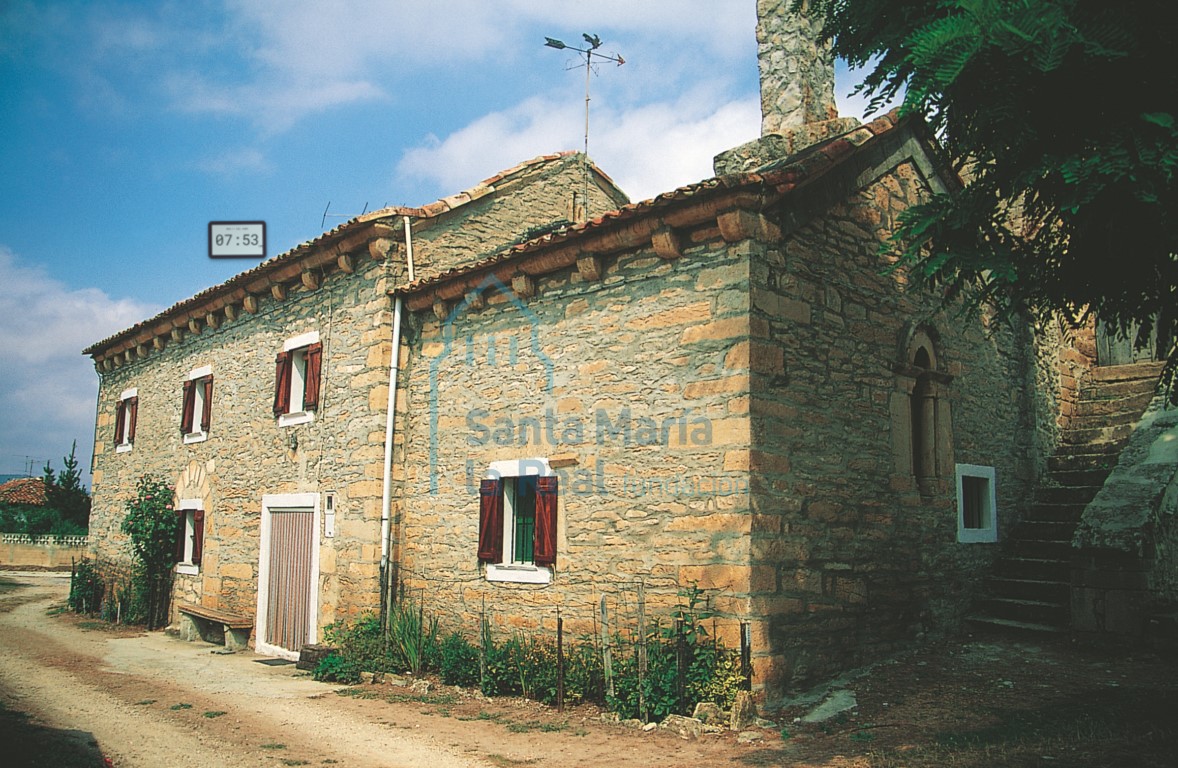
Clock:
h=7 m=53
